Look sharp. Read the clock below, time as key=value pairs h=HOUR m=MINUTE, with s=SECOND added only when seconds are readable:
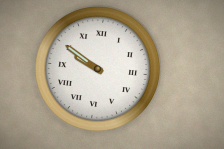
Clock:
h=9 m=50
